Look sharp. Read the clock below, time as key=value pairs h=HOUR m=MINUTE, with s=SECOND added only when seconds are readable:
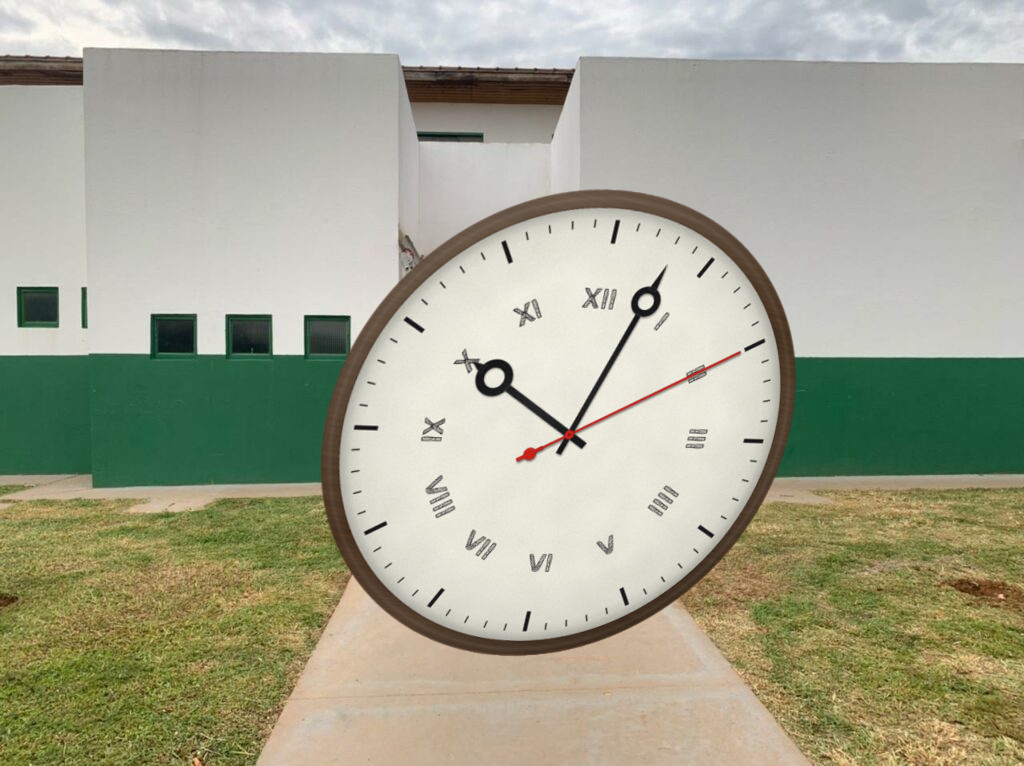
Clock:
h=10 m=3 s=10
